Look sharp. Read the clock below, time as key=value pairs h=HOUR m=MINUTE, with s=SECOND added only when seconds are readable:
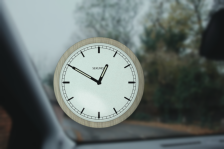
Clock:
h=12 m=50
